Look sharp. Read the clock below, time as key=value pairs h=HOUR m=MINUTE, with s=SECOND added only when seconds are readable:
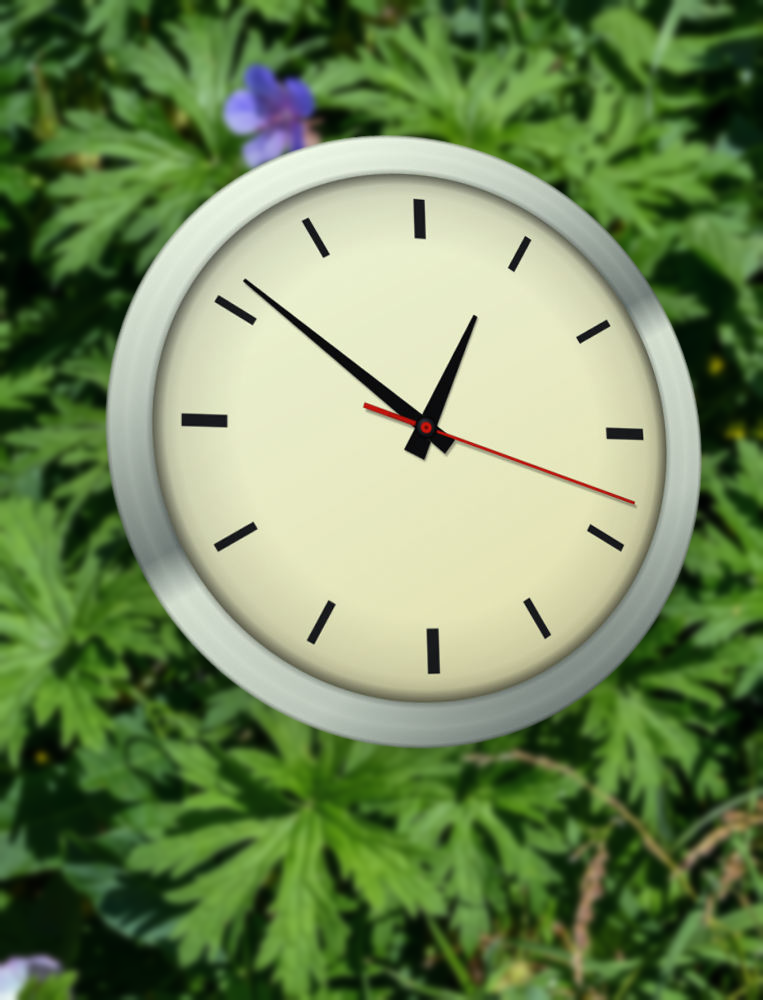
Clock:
h=12 m=51 s=18
